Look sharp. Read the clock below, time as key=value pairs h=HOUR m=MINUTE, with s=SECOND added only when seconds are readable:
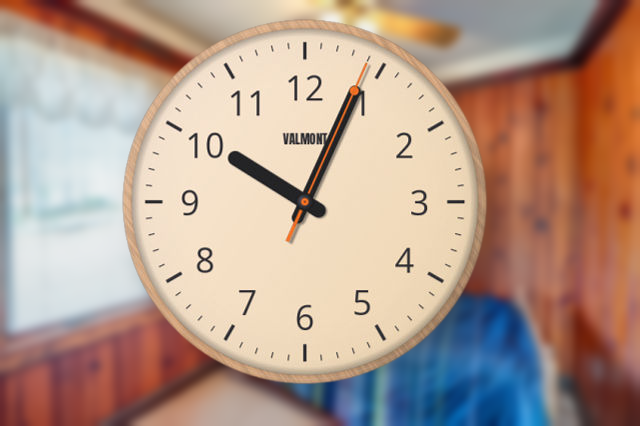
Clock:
h=10 m=4 s=4
